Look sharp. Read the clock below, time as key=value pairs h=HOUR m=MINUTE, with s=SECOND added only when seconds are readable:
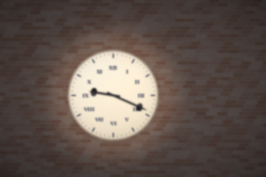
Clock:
h=9 m=19
